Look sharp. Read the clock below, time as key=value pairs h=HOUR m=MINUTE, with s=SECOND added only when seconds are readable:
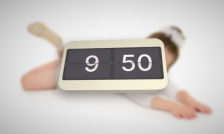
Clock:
h=9 m=50
